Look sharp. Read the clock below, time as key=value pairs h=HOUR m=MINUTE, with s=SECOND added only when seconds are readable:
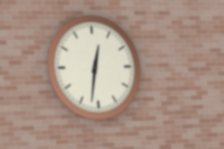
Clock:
h=12 m=32
